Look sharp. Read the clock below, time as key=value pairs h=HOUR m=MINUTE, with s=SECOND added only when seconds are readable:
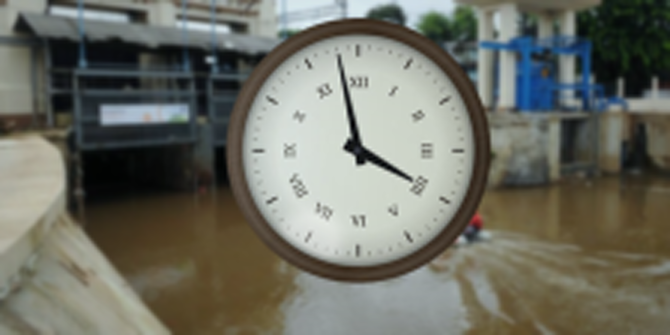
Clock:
h=3 m=58
